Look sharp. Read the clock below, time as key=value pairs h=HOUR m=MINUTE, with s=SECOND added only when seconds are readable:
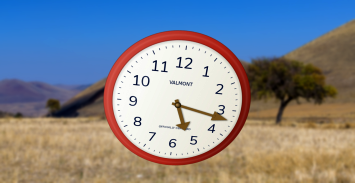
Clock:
h=5 m=17
